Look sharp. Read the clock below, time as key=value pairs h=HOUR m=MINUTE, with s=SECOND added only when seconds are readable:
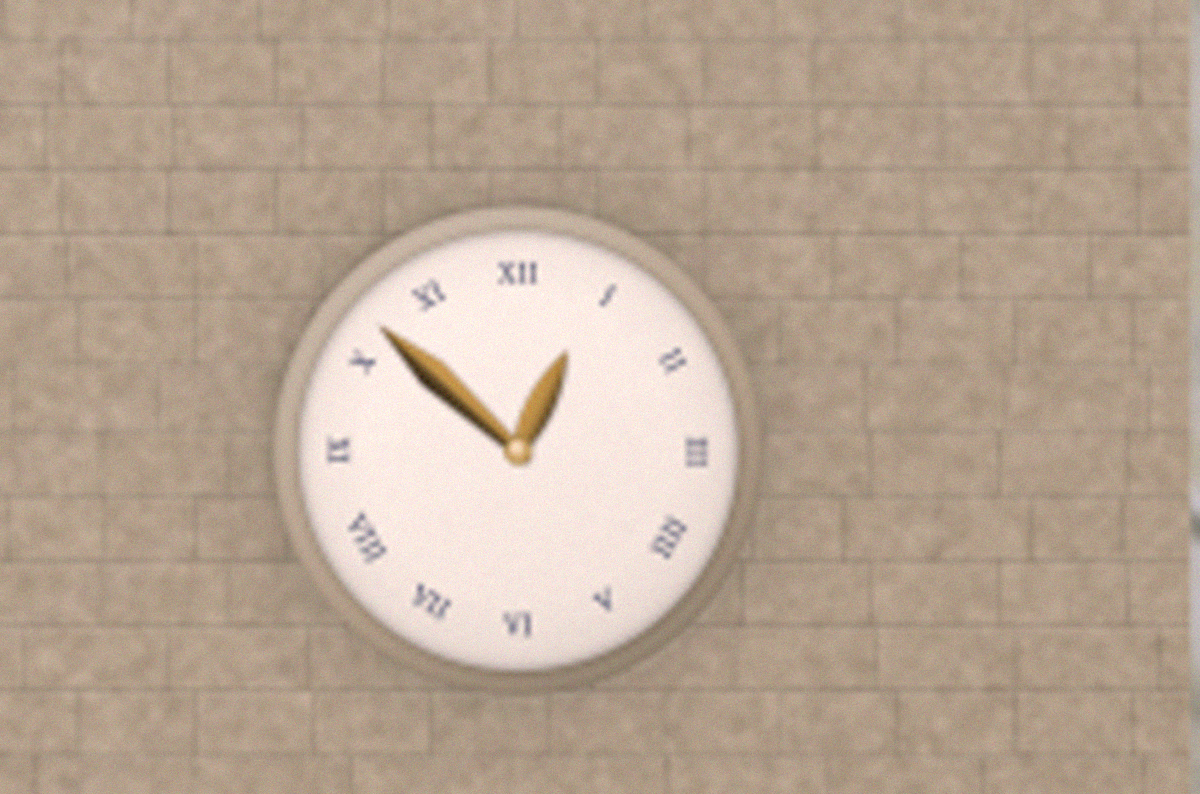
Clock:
h=12 m=52
